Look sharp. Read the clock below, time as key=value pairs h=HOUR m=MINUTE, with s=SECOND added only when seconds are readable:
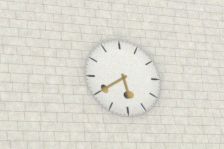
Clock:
h=5 m=40
